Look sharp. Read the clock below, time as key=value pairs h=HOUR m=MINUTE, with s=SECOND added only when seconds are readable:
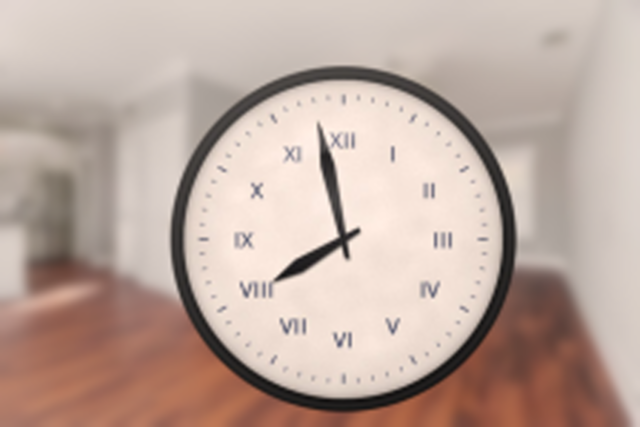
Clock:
h=7 m=58
